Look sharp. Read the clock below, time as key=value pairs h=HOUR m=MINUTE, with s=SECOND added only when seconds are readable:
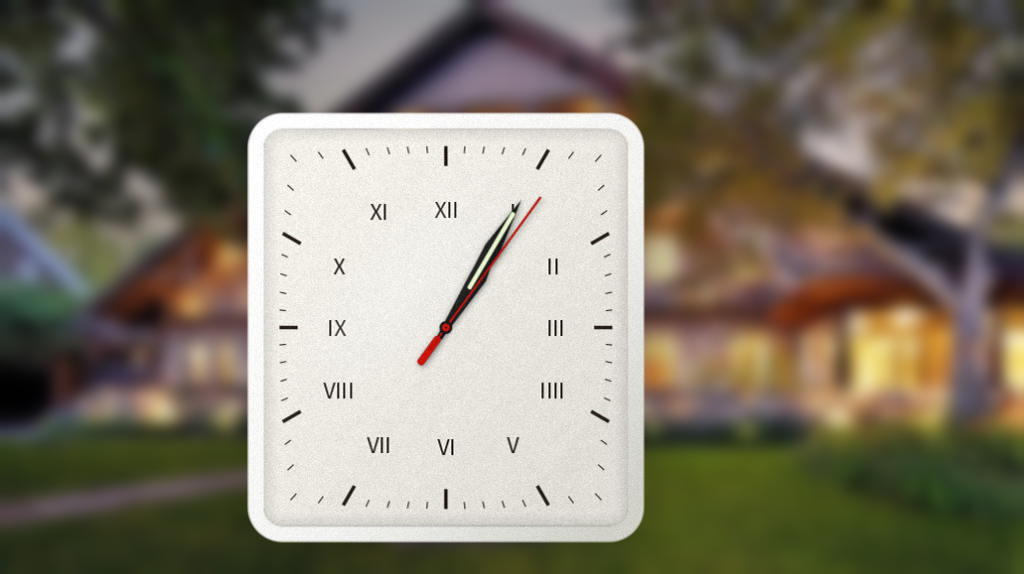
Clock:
h=1 m=5 s=6
